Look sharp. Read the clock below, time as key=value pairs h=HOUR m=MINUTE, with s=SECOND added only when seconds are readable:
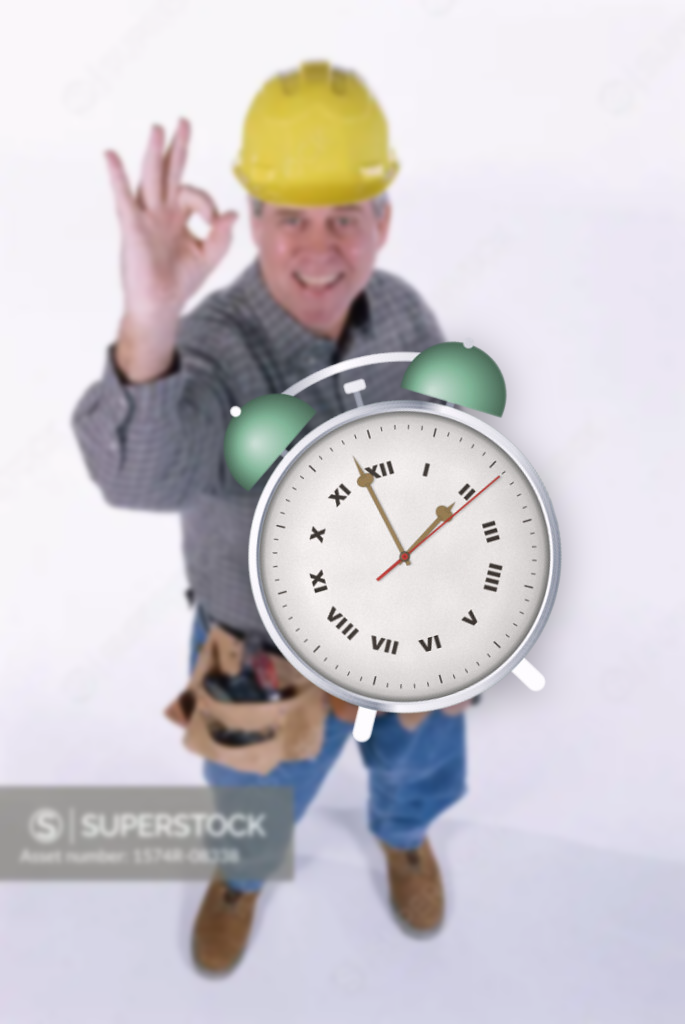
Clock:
h=1 m=58 s=11
